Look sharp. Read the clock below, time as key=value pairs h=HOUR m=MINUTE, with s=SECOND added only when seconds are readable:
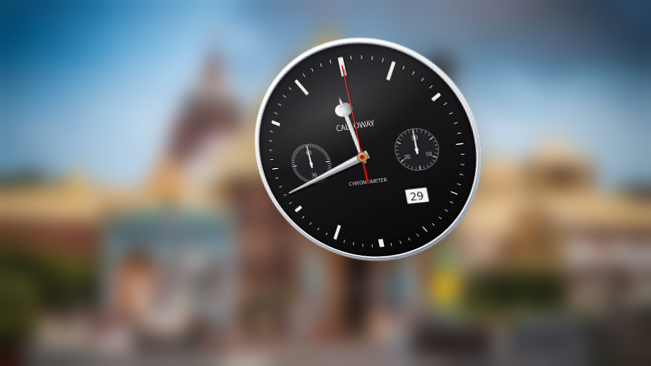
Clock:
h=11 m=42
